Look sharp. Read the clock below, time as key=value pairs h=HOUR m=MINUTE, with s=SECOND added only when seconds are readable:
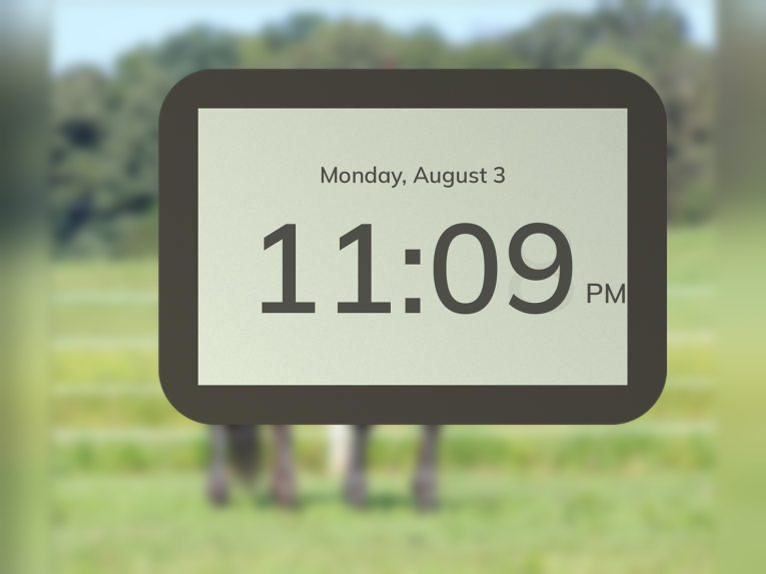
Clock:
h=11 m=9
